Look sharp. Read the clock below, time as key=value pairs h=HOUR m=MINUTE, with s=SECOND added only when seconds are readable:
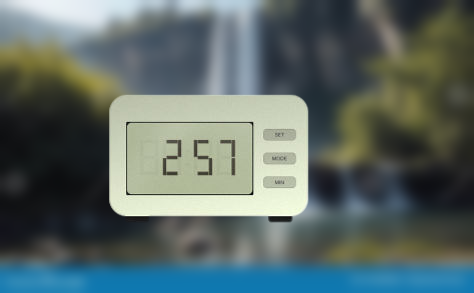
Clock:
h=2 m=57
